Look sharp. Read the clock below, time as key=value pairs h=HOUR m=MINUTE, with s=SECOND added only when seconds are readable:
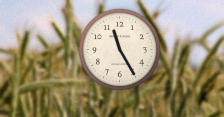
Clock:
h=11 m=25
